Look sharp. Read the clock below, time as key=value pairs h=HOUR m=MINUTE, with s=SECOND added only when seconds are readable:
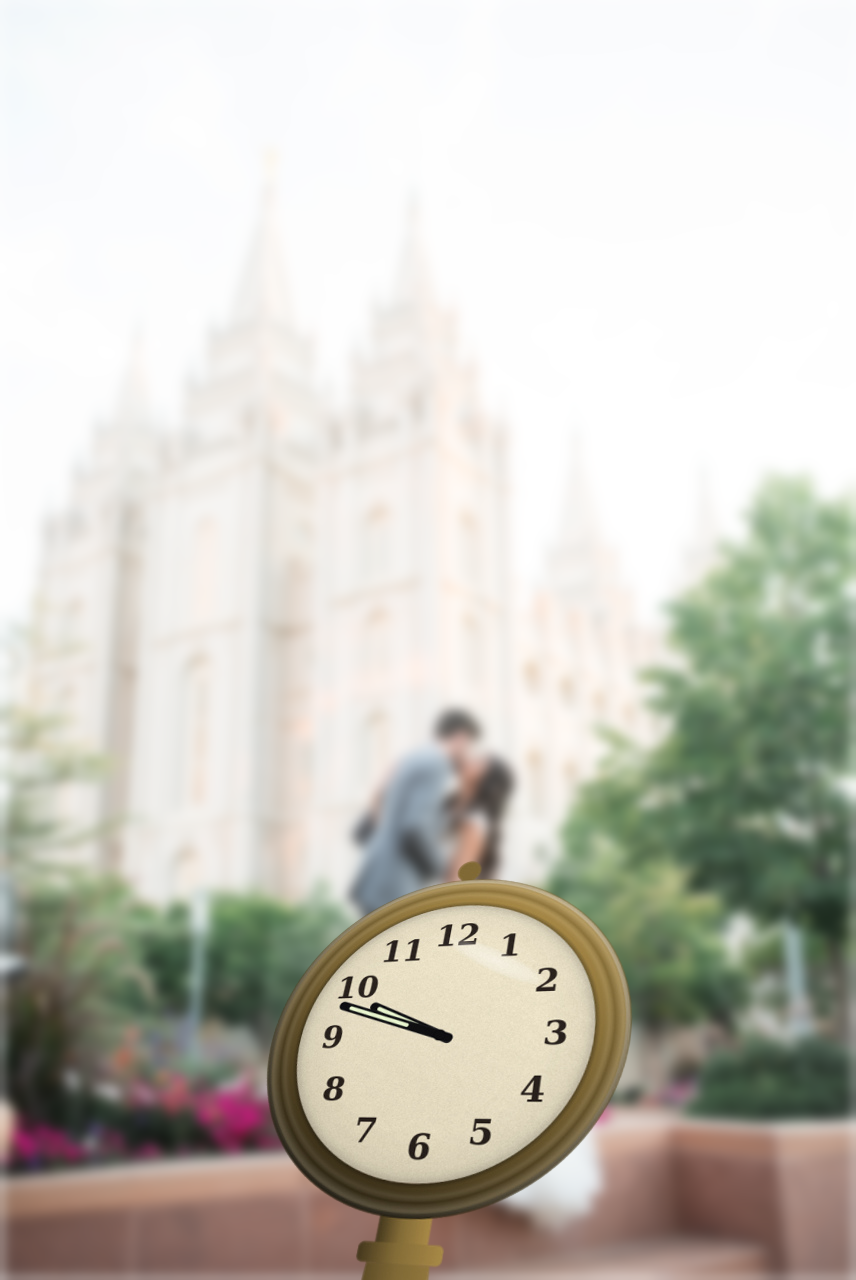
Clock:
h=9 m=48
